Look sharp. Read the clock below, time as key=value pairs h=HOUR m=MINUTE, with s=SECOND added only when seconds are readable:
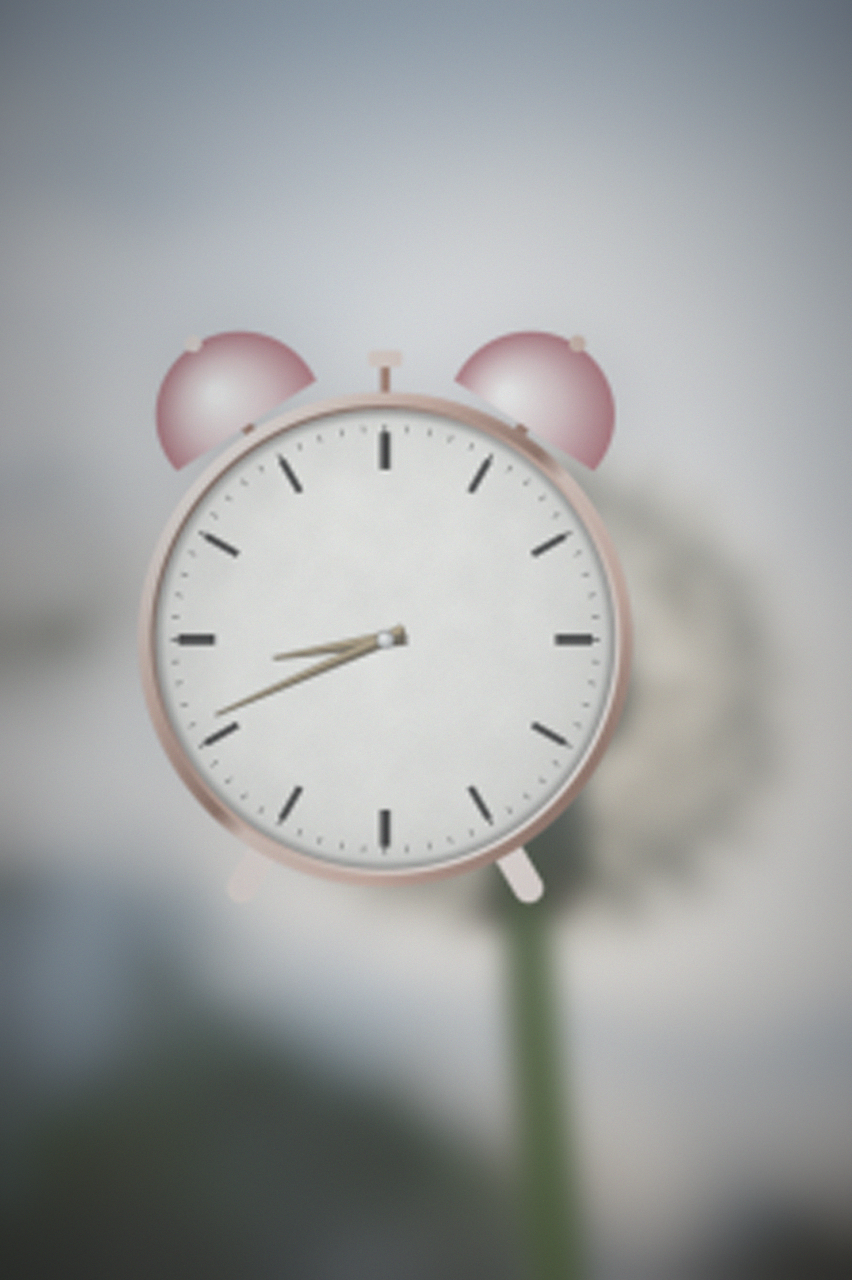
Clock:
h=8 m=41
